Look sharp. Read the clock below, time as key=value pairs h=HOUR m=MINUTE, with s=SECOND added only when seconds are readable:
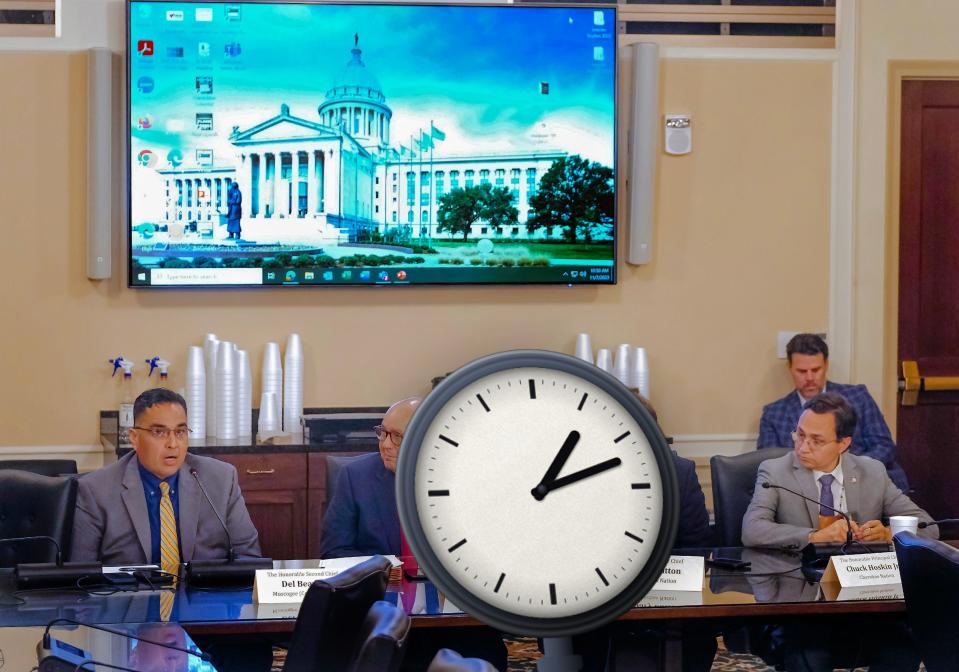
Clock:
h=1 m=12
